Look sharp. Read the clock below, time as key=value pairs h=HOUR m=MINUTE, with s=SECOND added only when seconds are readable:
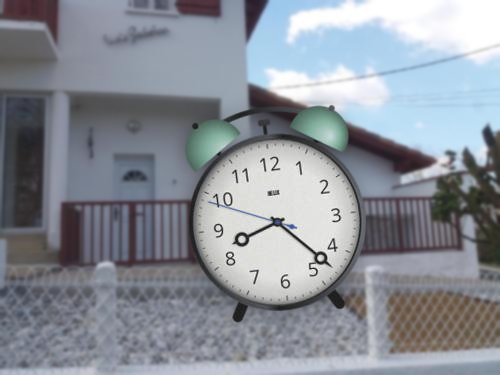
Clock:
h=8 m=22 s=49
